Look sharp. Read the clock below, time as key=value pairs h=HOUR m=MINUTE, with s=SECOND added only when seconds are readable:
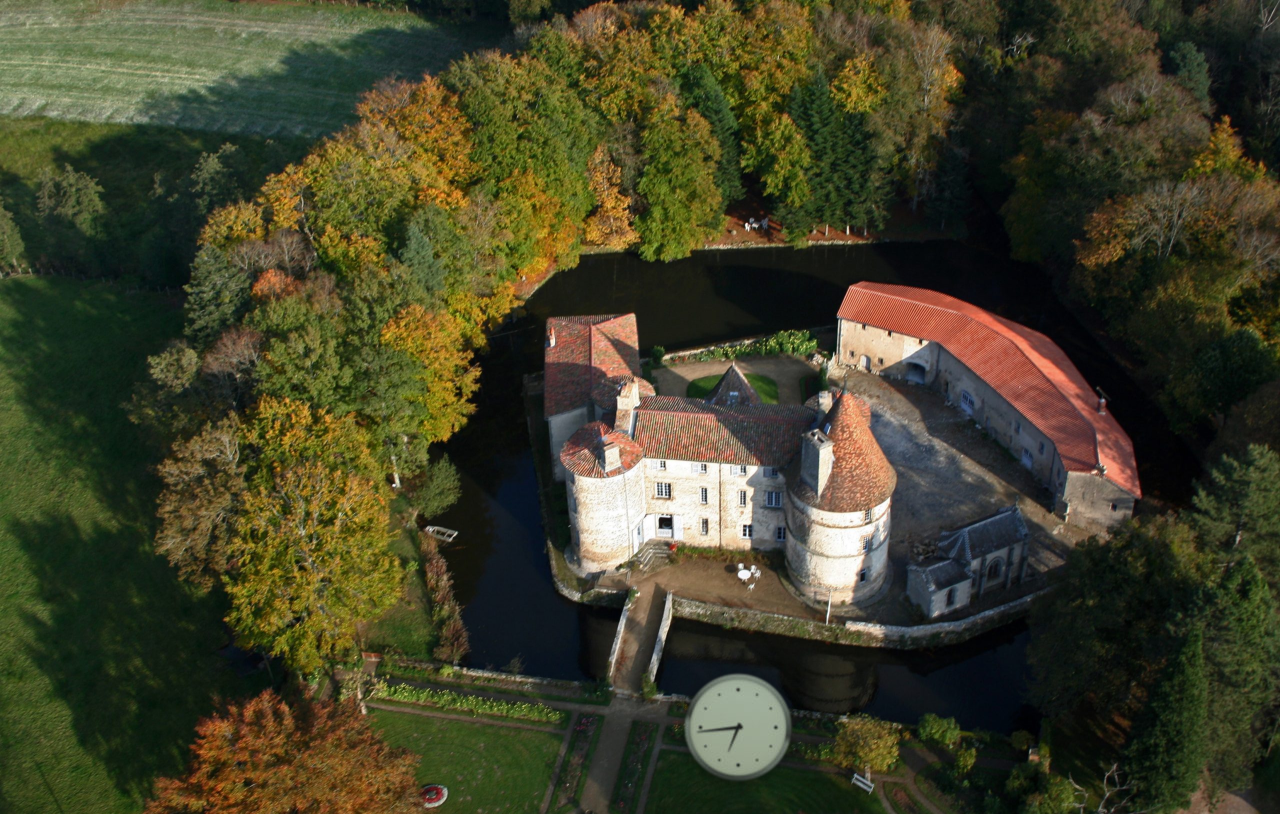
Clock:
h=6 m=44
